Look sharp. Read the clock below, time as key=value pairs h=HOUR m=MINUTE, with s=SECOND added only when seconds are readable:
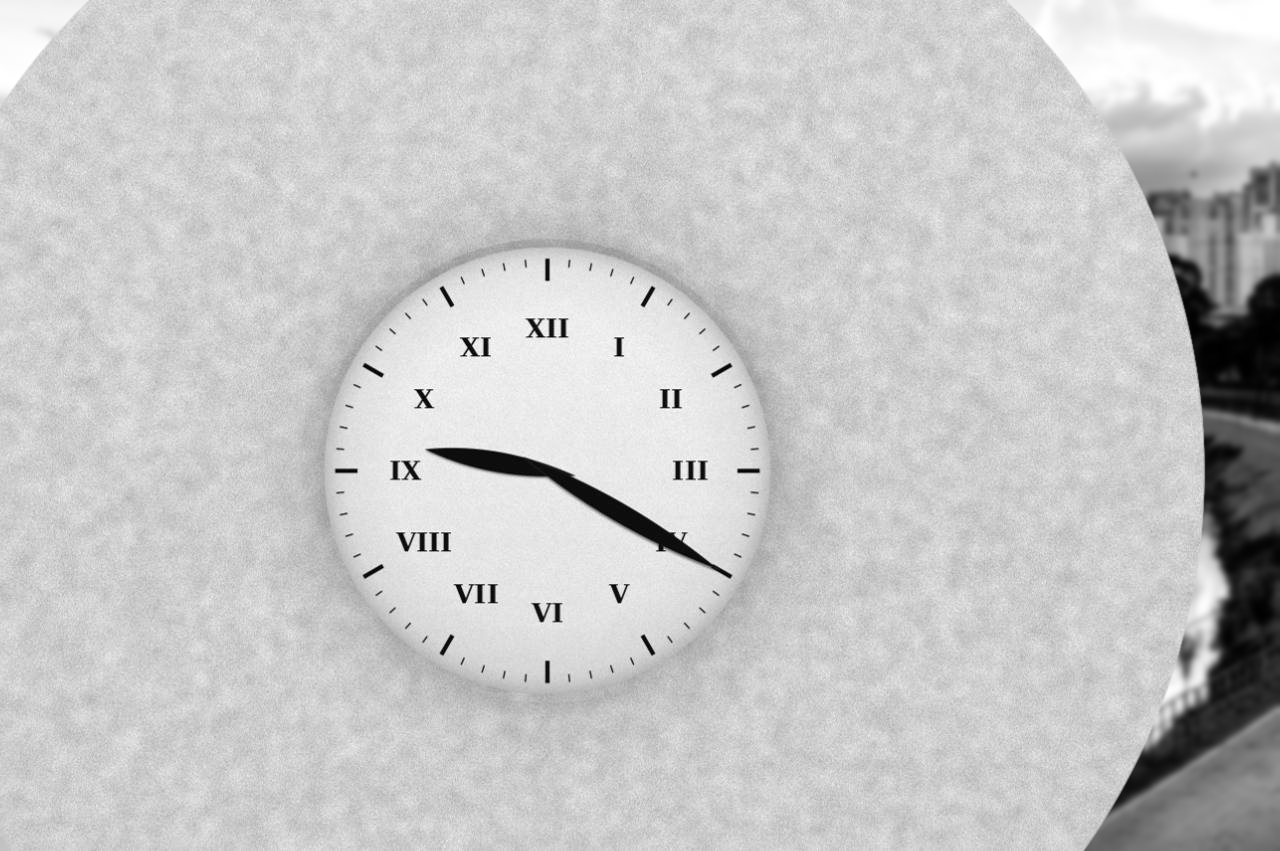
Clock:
h=9 m=20
